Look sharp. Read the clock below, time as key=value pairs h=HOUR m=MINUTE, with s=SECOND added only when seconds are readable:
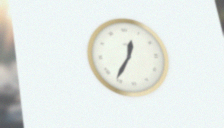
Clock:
h=12 m=36
